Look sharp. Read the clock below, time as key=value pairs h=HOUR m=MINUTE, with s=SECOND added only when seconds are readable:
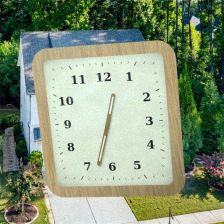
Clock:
h=12 m=33
